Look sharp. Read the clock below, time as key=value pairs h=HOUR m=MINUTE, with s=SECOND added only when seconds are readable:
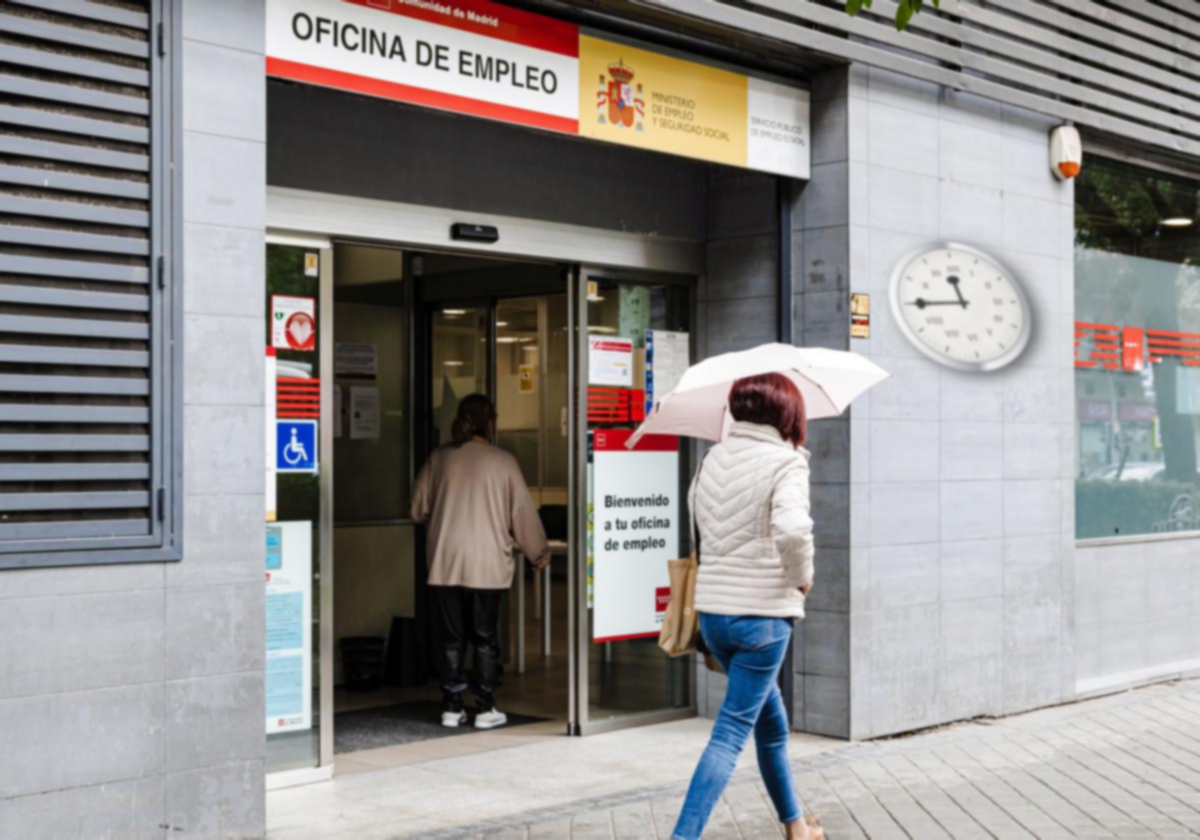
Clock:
h=11 m=45
